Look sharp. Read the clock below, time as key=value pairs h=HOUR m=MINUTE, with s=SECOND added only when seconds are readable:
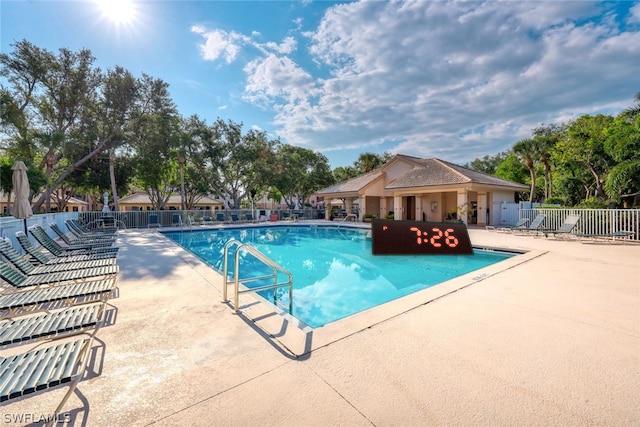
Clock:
h=7 m=26
